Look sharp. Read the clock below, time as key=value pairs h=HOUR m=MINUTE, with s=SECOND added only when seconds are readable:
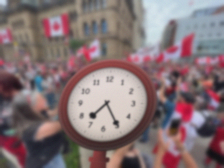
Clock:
h=7 m=25
